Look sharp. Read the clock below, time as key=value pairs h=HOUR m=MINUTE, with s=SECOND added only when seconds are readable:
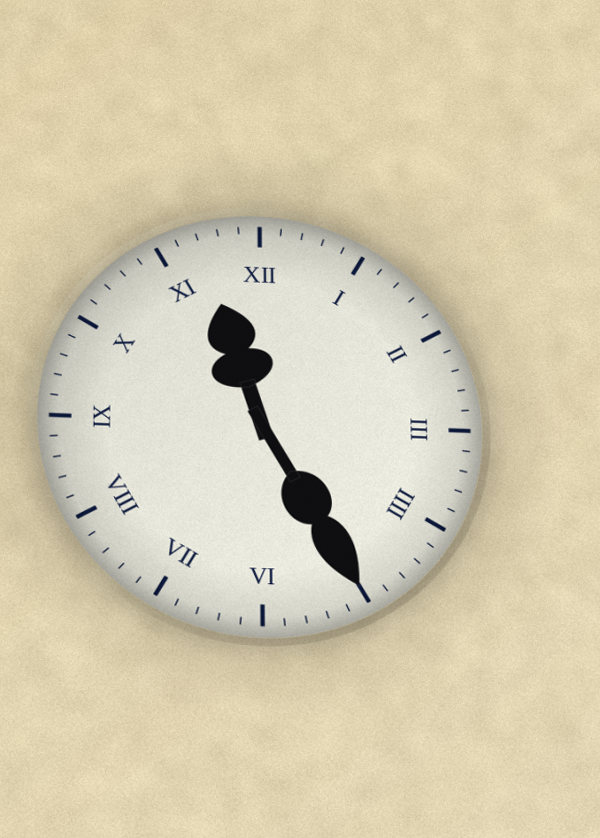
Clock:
h=11 m=25
